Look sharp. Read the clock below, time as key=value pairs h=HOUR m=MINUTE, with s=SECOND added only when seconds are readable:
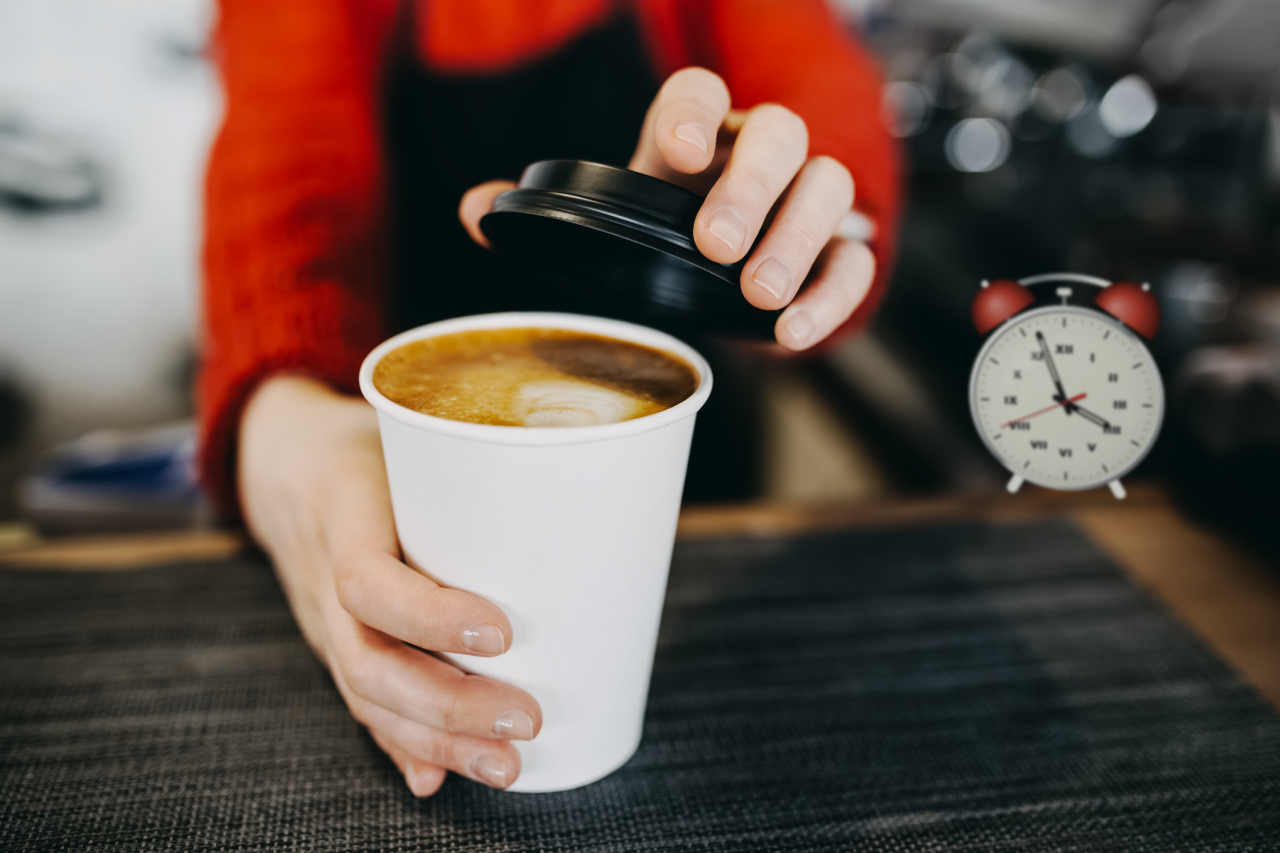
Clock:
h=3 m=56 s=41
